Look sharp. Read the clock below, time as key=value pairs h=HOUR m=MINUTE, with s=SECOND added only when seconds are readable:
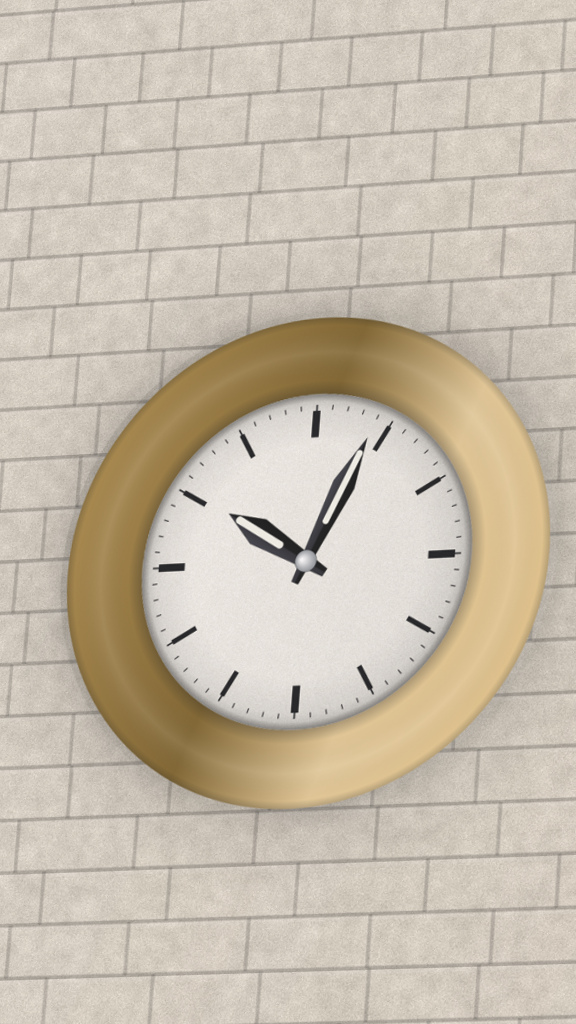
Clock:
h=10 m=4
